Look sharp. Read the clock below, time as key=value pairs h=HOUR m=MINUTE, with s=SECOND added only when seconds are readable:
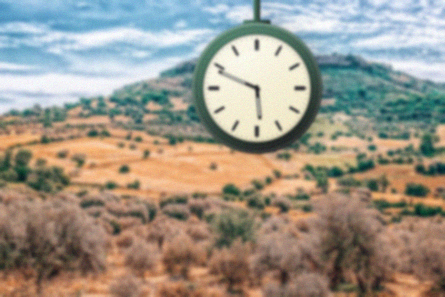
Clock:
h=5 m=49
